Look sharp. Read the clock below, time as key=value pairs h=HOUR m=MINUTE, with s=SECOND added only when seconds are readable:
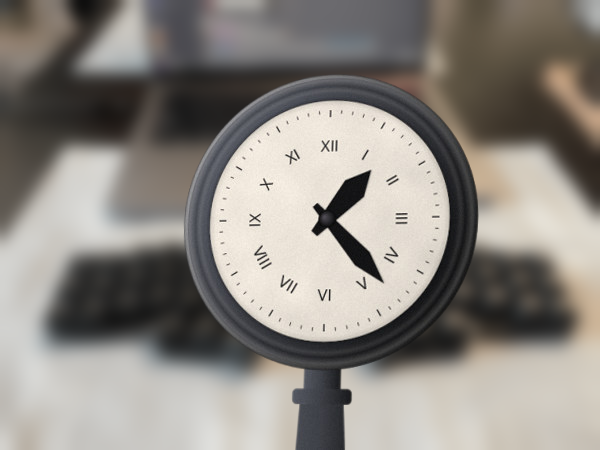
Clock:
h=1 m=23
